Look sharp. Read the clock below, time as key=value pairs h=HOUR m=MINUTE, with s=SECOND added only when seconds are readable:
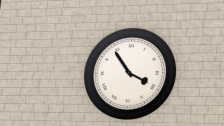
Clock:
h=3 m=54
